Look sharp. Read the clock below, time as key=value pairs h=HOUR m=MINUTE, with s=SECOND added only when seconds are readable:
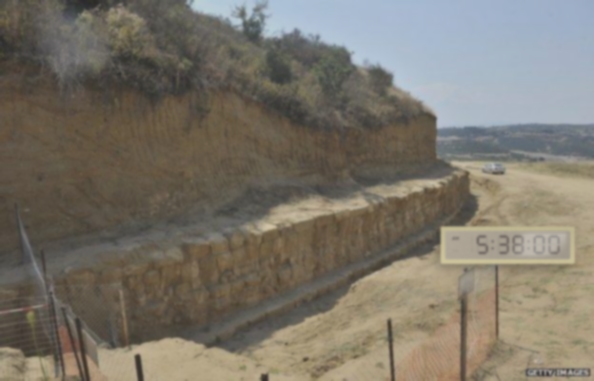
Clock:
h=5 m=38 s=0
